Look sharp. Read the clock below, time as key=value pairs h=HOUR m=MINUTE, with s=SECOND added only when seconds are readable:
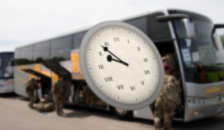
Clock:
h=9 m=53
